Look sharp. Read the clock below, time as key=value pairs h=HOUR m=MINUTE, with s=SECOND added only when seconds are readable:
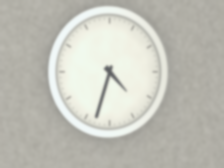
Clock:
h=4 m=33
